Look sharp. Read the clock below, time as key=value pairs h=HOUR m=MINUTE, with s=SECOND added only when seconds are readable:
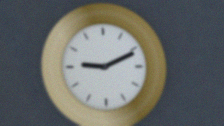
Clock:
h=9 m=11
